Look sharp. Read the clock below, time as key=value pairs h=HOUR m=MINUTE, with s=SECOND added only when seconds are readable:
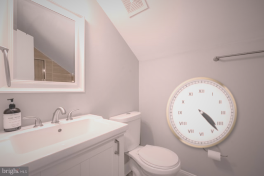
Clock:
h=4 m=23
